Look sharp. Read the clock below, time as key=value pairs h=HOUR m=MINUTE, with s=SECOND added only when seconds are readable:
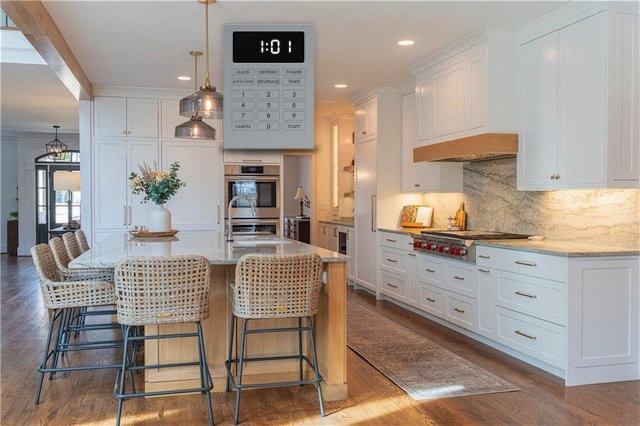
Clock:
h=1 m=1
